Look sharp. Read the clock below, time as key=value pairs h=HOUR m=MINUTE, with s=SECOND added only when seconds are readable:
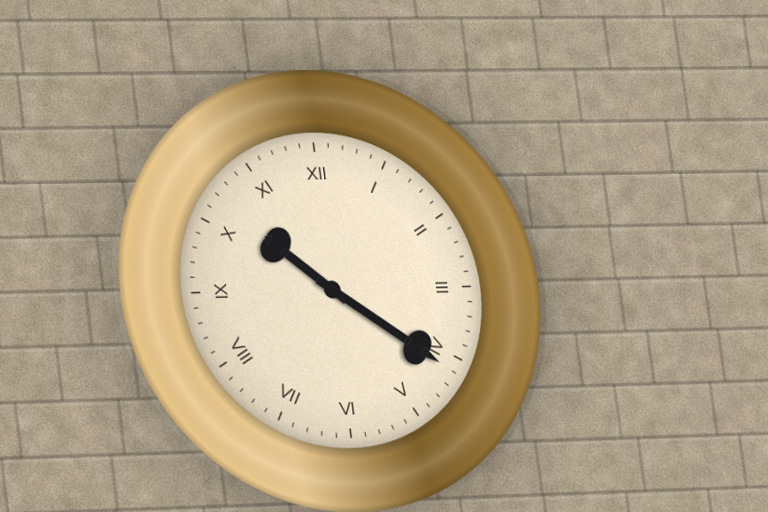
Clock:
h=10 m=21
